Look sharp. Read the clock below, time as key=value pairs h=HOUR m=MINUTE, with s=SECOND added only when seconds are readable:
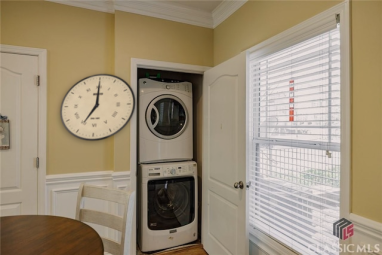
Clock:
h=7 m=0
